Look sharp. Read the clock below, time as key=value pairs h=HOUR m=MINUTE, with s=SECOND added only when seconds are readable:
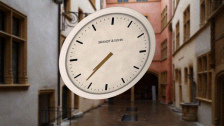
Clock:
h=7 m=37
